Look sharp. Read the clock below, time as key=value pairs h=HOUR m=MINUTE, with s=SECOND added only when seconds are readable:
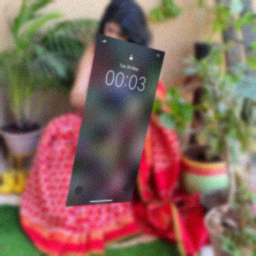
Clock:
h=0 m=3
